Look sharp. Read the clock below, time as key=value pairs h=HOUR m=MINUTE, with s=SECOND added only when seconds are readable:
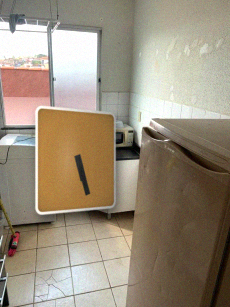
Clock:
h=5 m=27
